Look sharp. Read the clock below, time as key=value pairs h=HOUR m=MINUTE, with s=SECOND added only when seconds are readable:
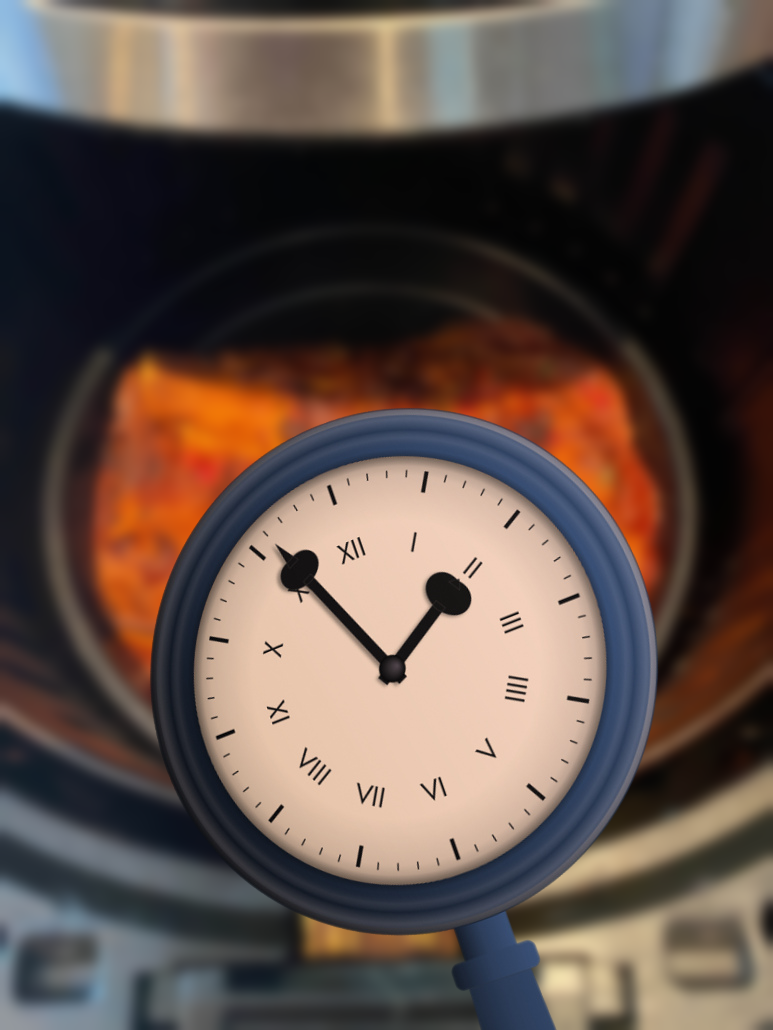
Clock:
h=1 m=56
